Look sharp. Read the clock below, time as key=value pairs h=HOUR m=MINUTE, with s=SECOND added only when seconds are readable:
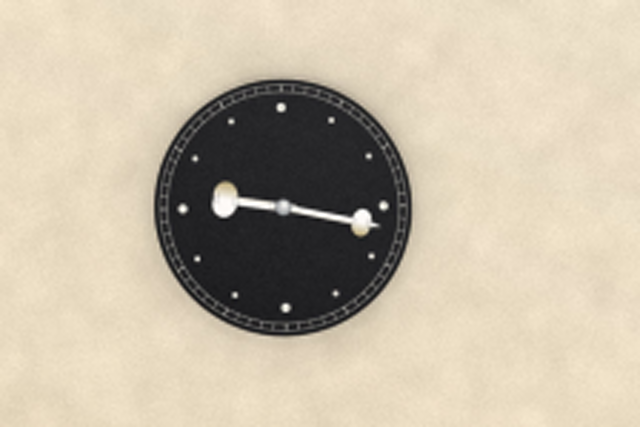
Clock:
h=9 m=17
